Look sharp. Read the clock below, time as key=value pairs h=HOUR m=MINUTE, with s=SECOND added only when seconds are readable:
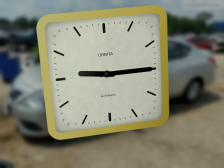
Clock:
h=9 m=15
